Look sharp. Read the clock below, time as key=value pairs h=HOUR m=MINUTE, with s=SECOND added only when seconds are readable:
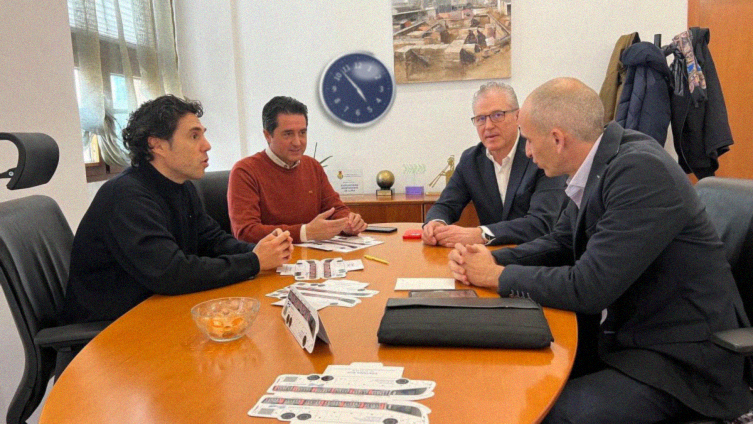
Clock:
h=4 m=53
